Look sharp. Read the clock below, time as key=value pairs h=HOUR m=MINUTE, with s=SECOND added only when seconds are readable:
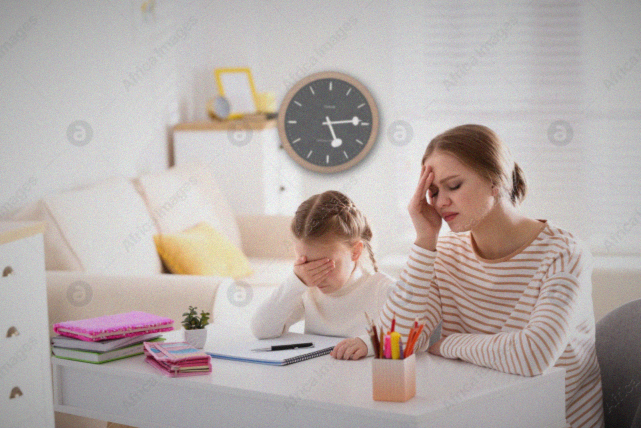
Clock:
h=5 m=14
